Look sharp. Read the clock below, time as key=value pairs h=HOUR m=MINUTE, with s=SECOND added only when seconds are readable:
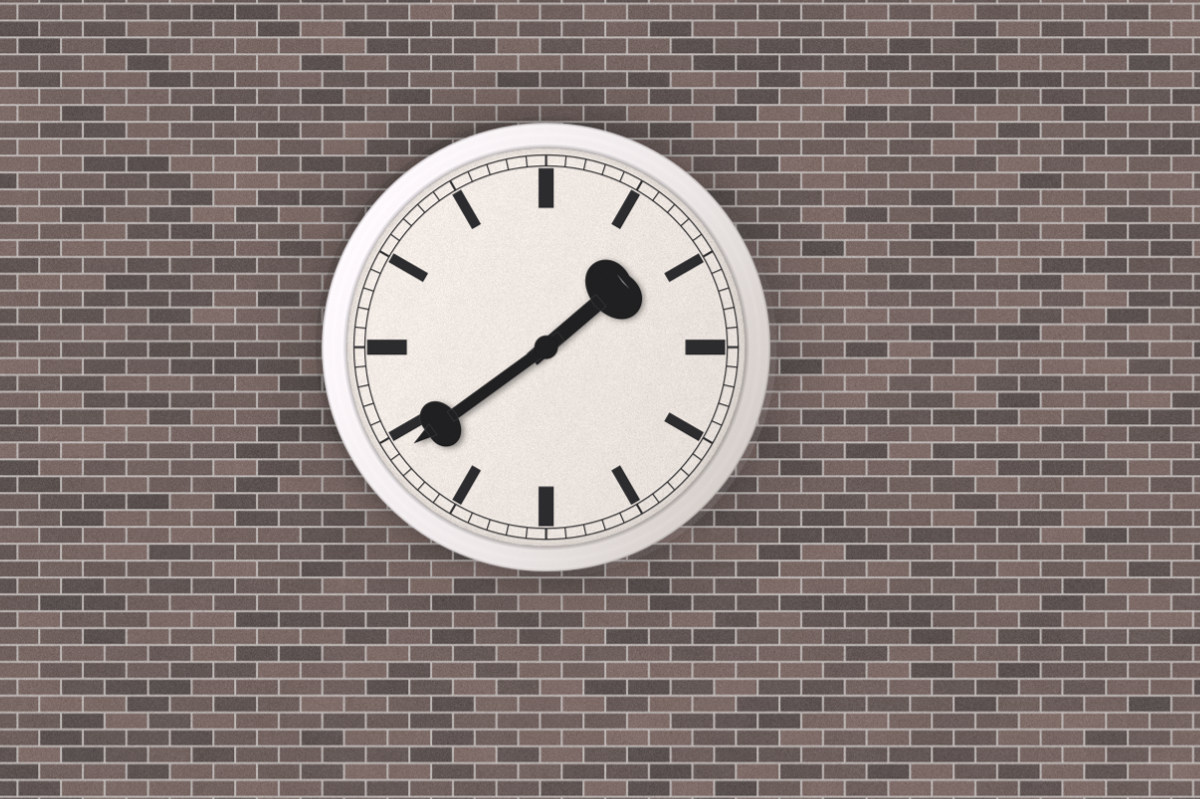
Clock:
h=1 m=39
